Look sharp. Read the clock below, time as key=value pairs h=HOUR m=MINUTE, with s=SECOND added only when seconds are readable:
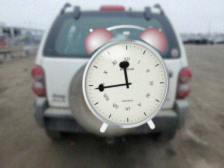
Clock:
h=11 m=44
